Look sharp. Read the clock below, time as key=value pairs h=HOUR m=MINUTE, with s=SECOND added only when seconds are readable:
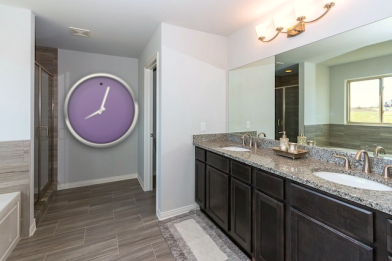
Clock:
h=8 m=3
